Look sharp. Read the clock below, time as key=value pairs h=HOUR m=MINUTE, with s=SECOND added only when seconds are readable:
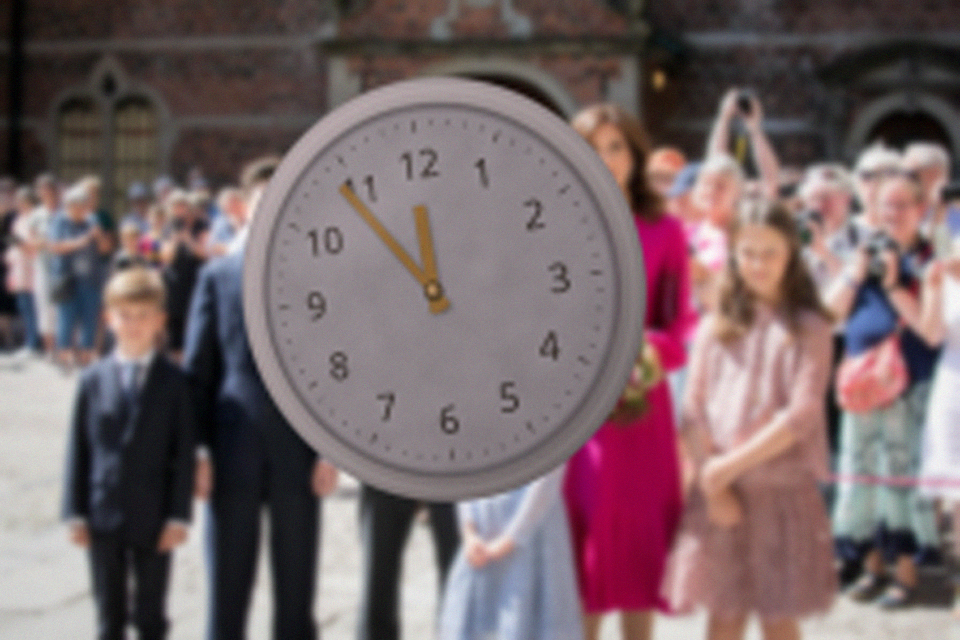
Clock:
h=11 m=54
